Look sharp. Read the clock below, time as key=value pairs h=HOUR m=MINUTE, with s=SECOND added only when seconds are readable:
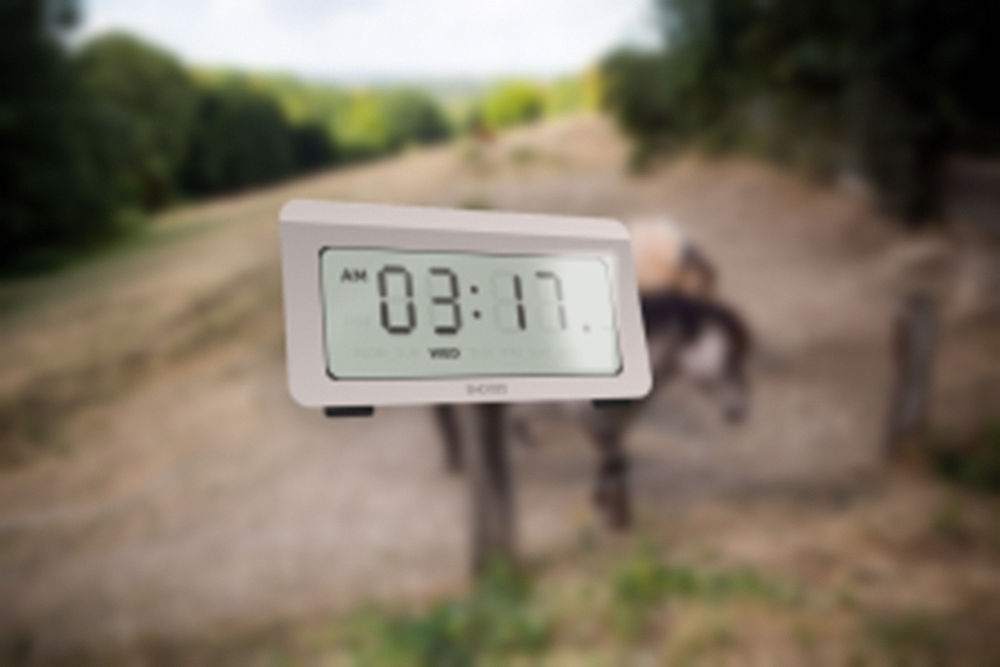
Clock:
h=3 m=17
